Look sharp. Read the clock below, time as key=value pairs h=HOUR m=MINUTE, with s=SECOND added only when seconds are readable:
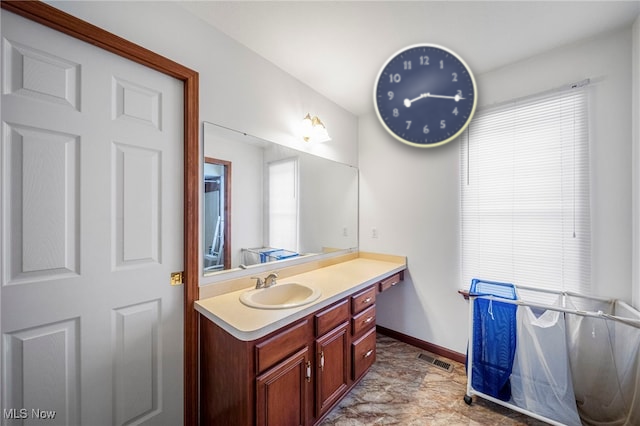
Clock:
h=8 m=16
